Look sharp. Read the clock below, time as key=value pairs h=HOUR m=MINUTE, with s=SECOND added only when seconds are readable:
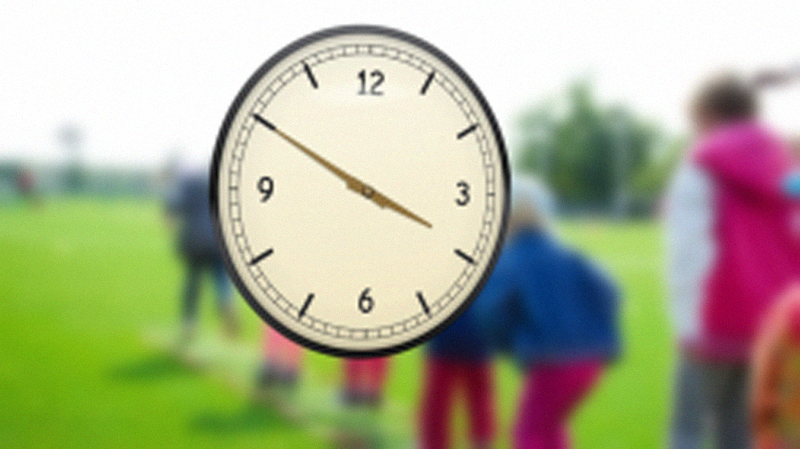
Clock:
h=3 m=50
